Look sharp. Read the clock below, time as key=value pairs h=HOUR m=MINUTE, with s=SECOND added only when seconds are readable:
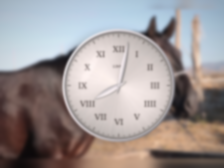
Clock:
h=8 m=2
